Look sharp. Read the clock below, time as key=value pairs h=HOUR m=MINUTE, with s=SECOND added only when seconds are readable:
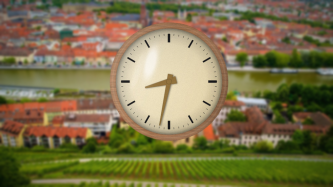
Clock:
h=8 m=32
